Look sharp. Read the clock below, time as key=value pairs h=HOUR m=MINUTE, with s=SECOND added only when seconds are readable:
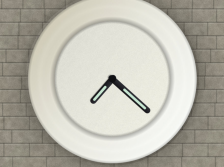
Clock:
h=7 m=22
